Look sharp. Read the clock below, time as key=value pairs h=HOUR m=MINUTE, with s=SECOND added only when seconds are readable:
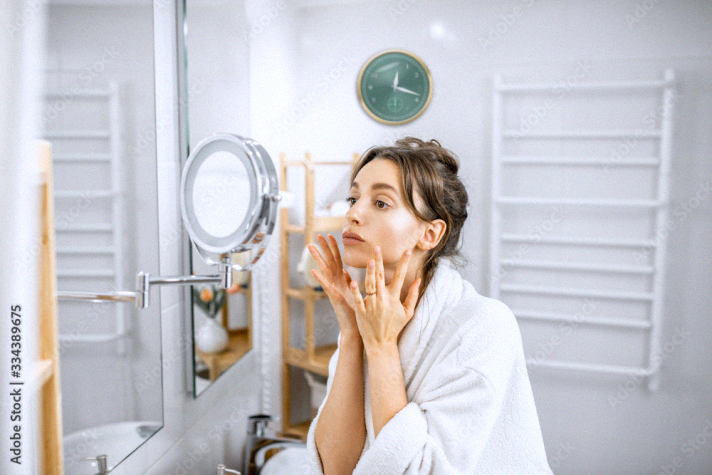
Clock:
h=12 m=18
